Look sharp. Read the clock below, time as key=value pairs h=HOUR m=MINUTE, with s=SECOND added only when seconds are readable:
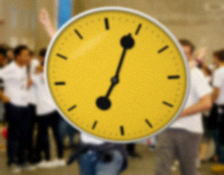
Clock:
h=7 m=4
